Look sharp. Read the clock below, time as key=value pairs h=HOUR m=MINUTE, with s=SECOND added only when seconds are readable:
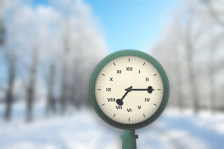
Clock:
h=7 m=15
